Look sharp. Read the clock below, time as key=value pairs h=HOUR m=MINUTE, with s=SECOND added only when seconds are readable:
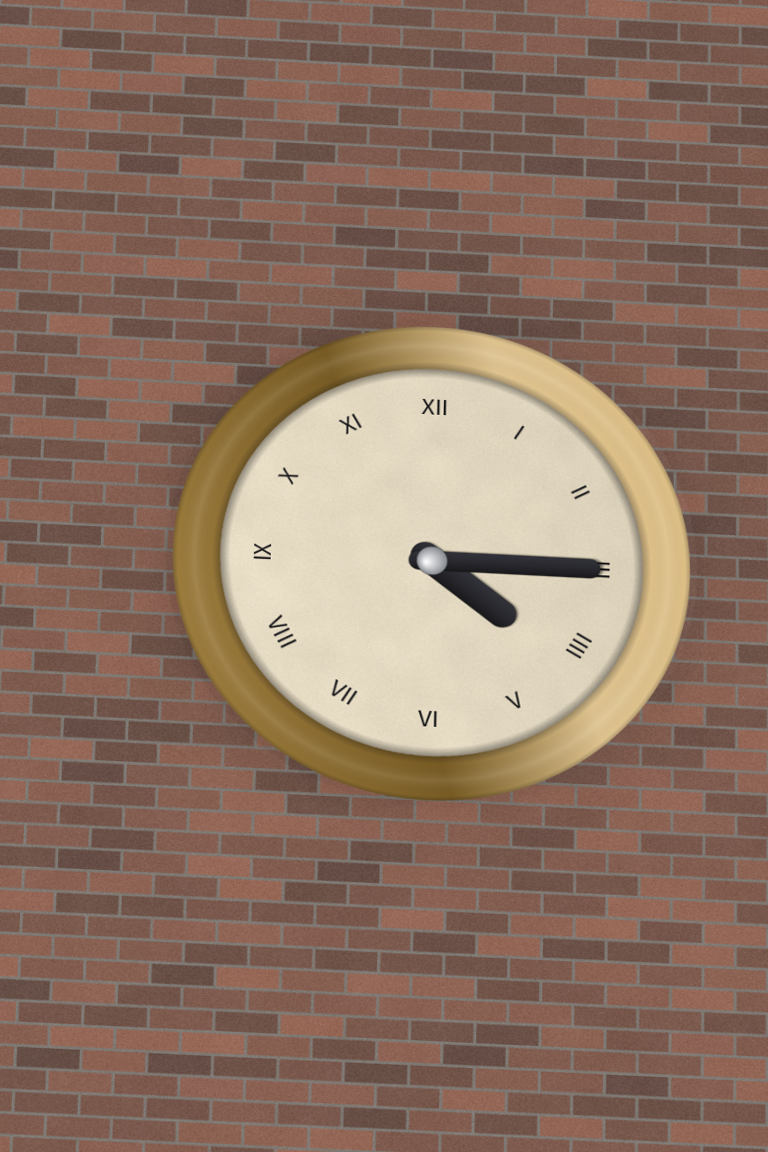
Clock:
h=4 m=15
